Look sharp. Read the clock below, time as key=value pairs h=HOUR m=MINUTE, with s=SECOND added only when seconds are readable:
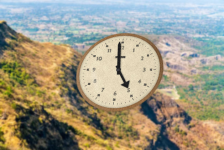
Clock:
h=4 m=59
